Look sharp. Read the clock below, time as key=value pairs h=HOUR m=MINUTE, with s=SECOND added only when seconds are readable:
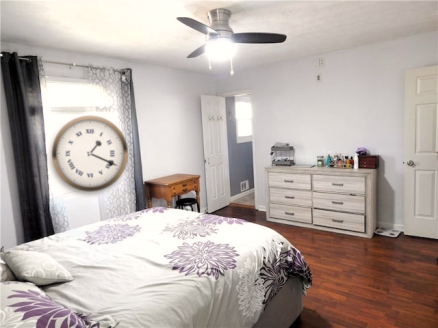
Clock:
h=1 m=19
